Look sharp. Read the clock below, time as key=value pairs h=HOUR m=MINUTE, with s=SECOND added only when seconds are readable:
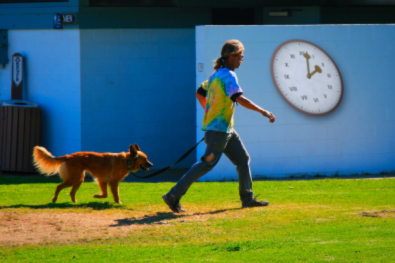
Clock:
h=2 m=2
